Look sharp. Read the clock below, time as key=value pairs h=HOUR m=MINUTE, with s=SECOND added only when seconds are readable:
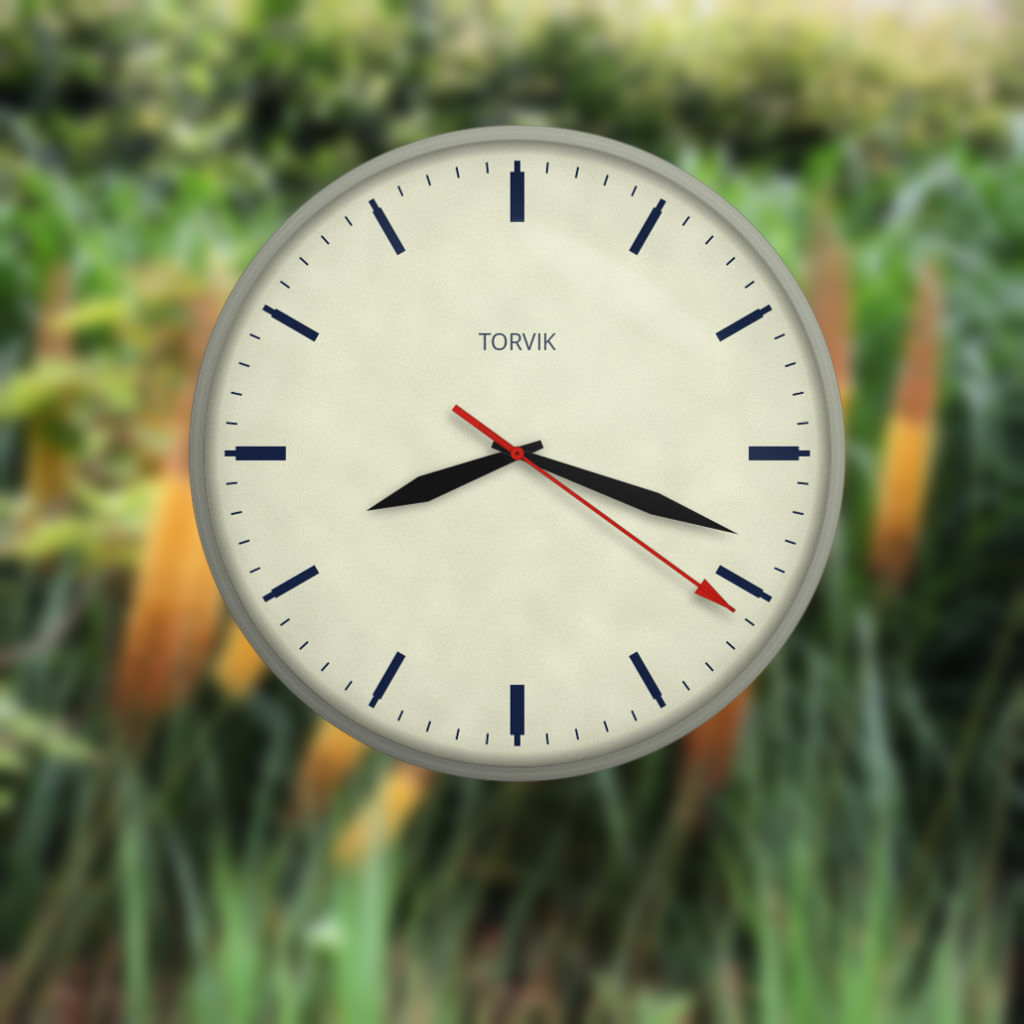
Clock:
h=8 m=18 s=21
